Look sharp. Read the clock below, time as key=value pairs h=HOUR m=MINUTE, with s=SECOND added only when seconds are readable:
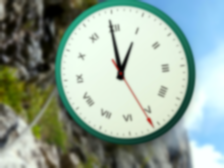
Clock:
h=12 m=59 s=26
